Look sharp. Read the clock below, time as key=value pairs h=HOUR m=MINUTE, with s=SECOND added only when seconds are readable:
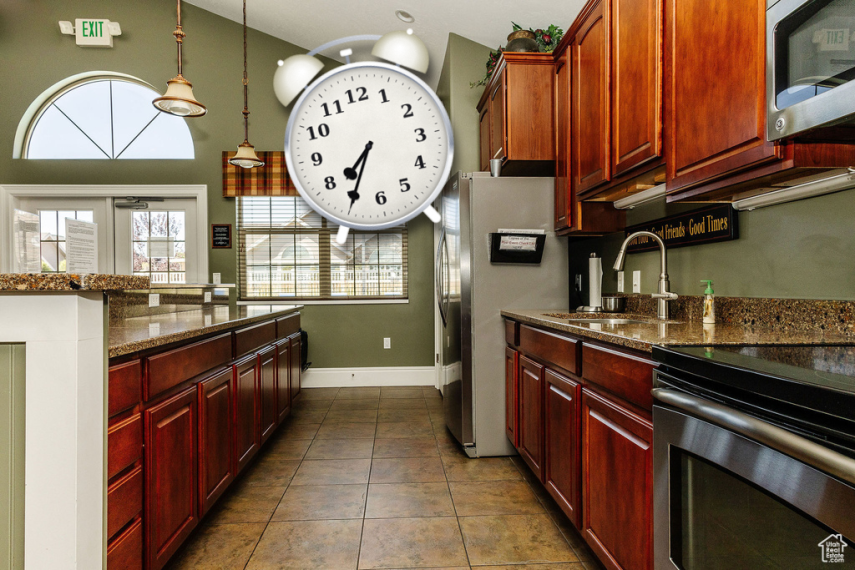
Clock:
h=7 m=35
